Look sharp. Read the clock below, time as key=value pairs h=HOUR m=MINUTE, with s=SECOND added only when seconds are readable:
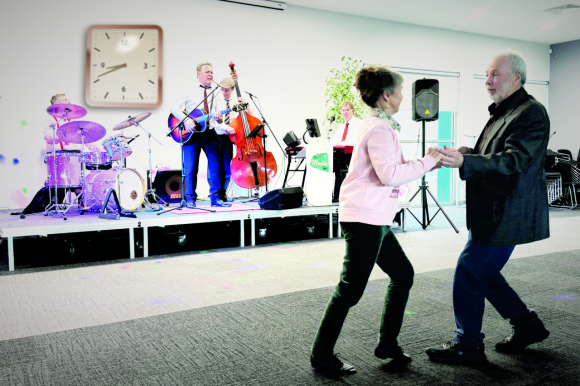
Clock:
h=8 m=41
